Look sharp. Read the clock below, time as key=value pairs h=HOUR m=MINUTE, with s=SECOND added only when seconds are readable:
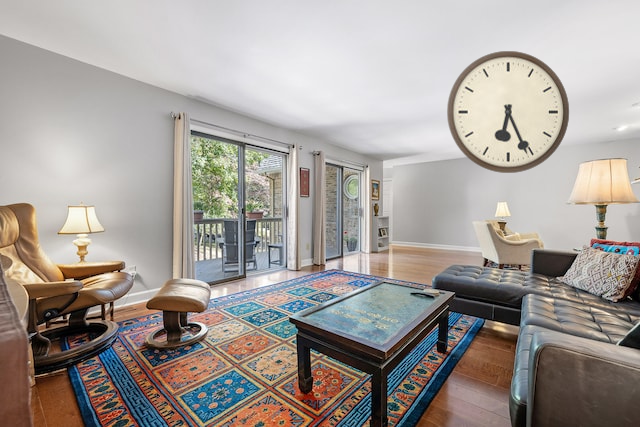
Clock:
h=6 m=26
